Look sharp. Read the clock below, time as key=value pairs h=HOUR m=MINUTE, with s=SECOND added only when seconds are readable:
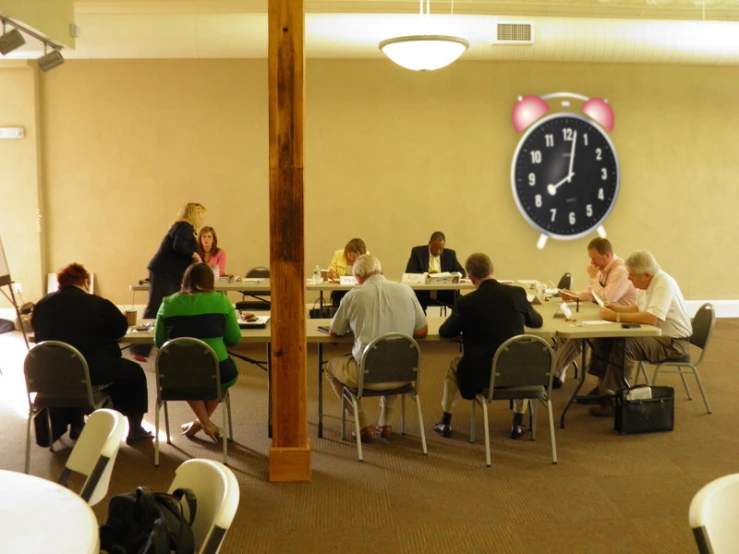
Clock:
h=8 m=2
